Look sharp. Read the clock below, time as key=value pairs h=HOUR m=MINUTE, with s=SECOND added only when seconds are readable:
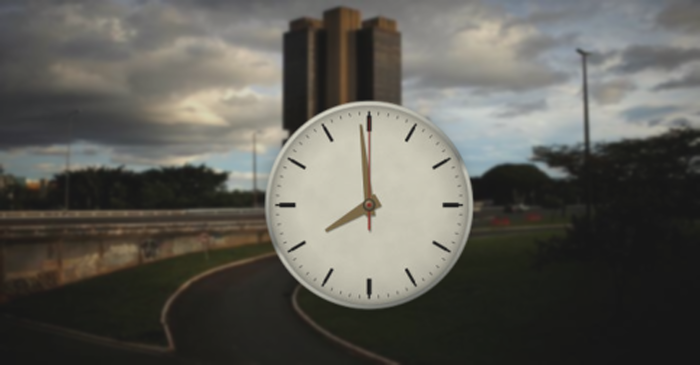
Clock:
h=7 m=59 s=0
